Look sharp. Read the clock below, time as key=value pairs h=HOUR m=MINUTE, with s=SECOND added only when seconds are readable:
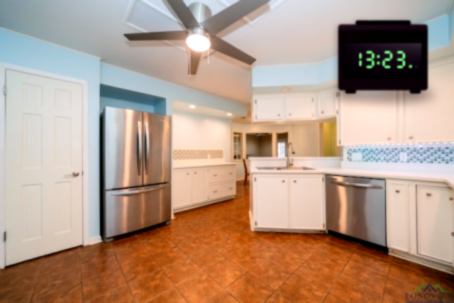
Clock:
h=13 m=23
